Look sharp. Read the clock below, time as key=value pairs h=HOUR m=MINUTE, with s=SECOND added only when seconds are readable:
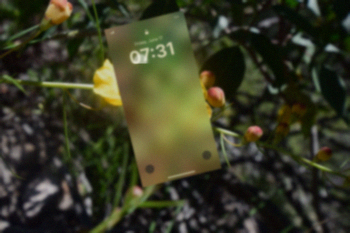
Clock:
h=7 m=31
